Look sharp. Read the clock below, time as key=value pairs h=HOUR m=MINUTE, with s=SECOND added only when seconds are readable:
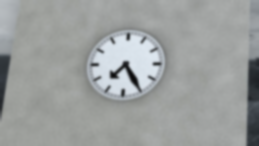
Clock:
h=7 m=25
